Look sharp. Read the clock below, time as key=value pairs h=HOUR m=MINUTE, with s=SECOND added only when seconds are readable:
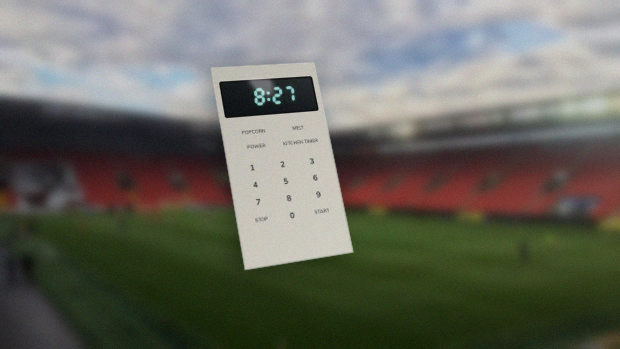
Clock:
h=8 m=27
